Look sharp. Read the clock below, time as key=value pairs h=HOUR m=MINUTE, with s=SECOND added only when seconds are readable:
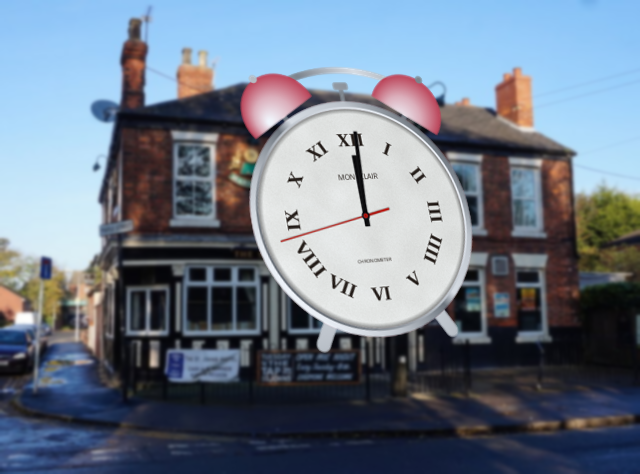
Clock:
h=12 m=0 s=43
